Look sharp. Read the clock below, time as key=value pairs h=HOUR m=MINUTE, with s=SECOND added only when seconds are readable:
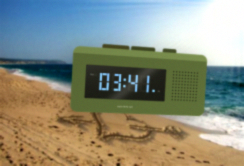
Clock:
h=3 m=41
